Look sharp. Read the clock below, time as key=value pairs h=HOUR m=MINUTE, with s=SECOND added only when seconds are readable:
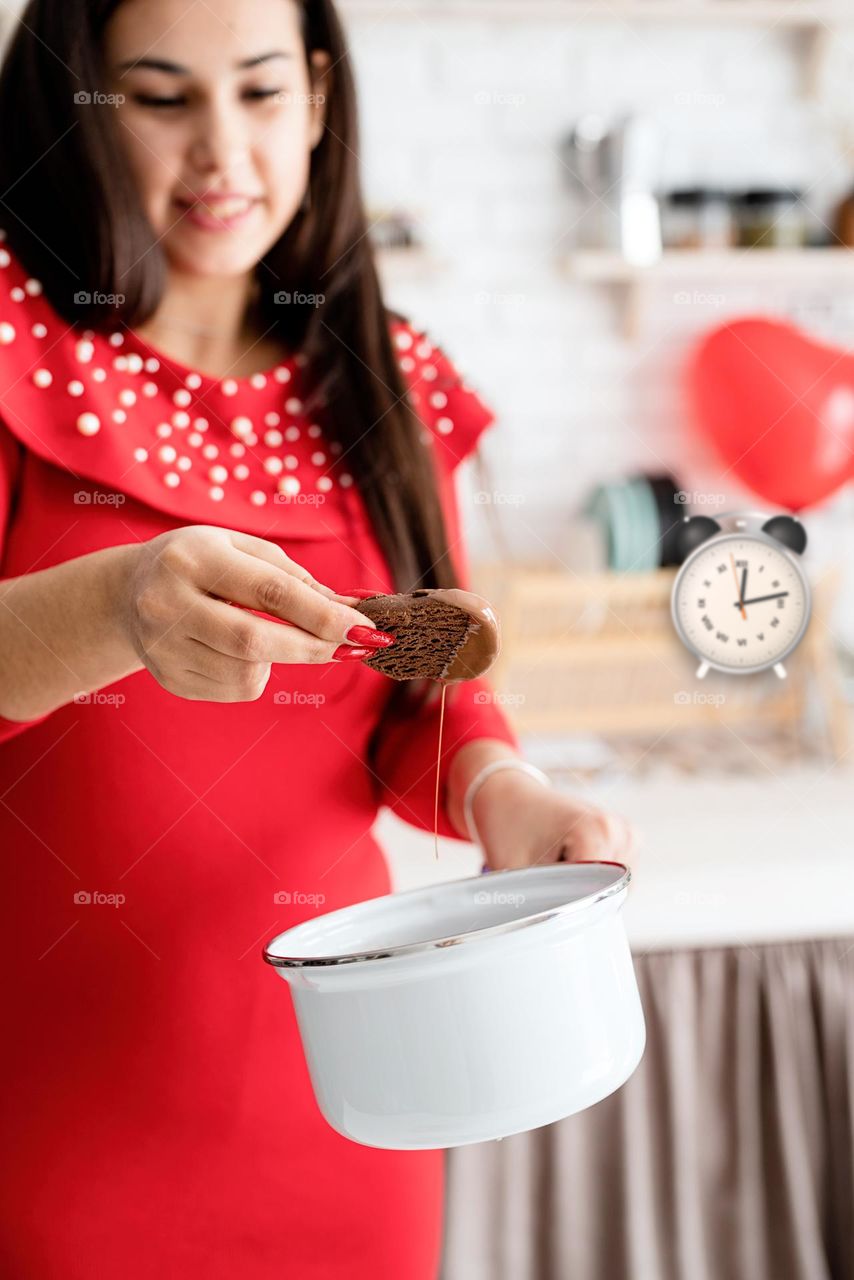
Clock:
h=12 m=12 s=58
